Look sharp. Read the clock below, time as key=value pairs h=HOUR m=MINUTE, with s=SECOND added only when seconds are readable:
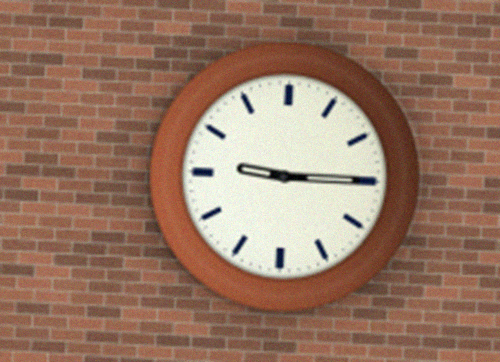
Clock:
h=9 m=15
